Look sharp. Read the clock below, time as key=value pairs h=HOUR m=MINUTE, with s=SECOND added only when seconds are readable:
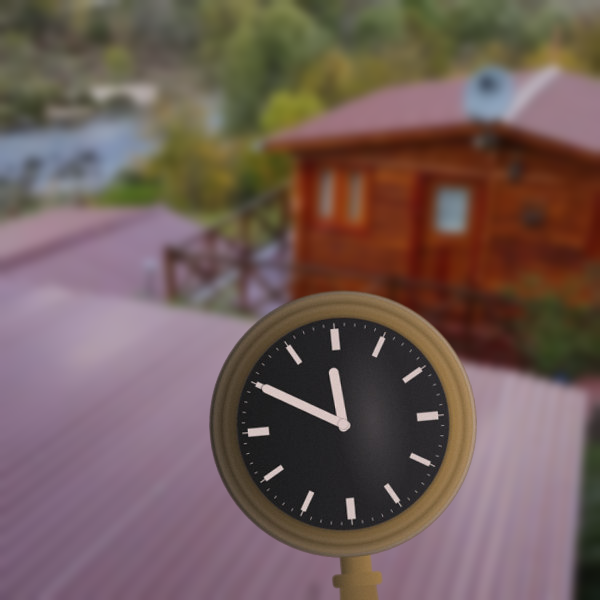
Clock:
h=11 m=50
